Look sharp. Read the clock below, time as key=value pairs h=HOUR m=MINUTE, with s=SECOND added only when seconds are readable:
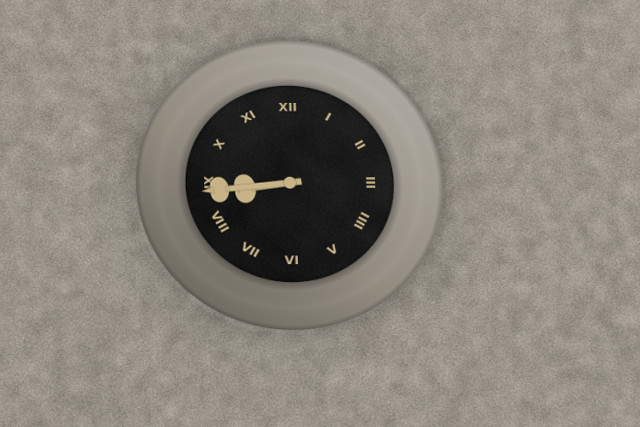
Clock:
h=8 m=44
